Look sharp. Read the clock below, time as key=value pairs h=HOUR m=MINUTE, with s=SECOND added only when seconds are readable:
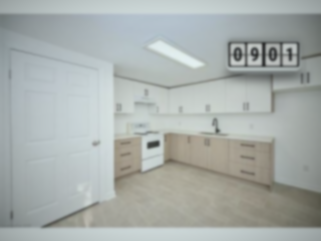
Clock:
h=9 m=1
